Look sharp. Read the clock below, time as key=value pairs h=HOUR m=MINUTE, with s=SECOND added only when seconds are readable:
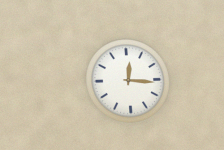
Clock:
h=12 m=16
